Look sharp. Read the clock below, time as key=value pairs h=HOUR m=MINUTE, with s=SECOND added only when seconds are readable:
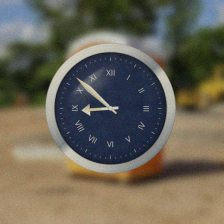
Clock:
h=8 m=52
